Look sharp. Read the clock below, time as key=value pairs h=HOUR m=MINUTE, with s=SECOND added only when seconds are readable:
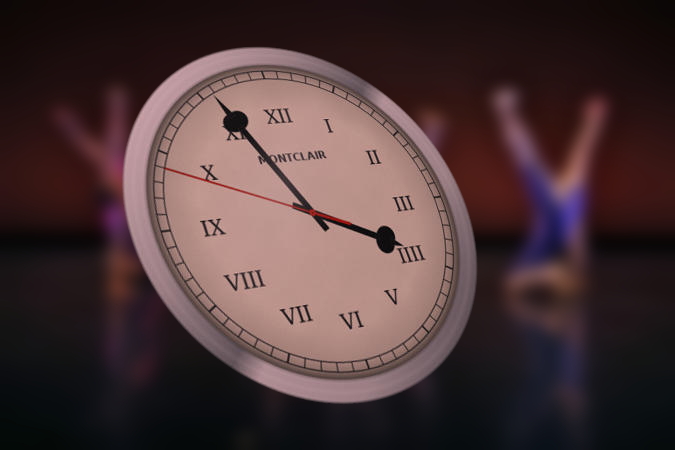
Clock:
h=3 m=55 s=49
